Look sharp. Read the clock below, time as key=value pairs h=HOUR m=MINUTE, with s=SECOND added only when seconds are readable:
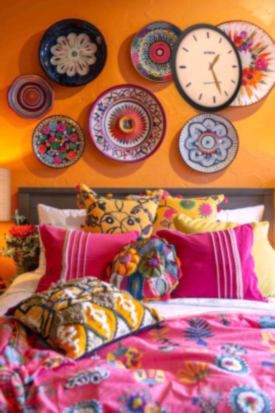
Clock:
h=1 m=27
